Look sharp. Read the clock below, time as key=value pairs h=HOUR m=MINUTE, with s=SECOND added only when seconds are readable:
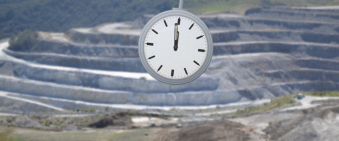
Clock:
h=11 m=59
